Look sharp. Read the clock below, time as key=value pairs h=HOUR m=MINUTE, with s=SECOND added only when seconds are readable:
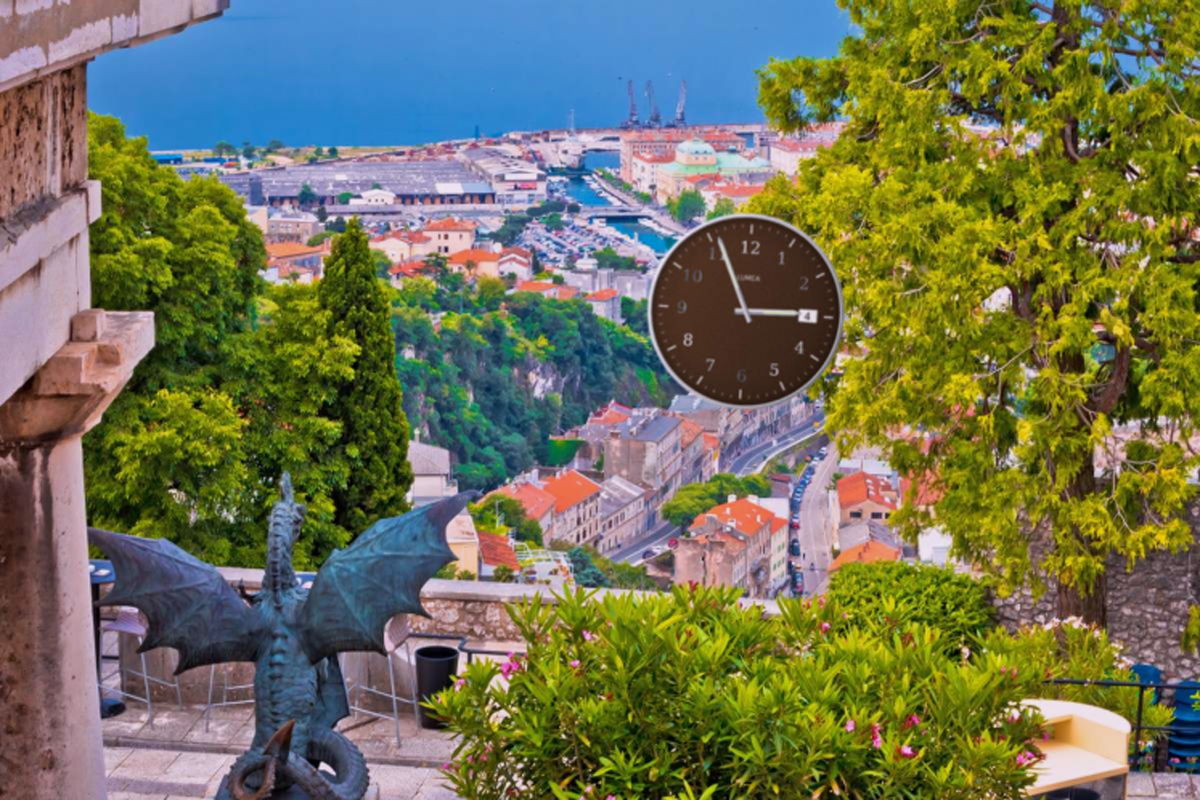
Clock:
h=2 m=56
